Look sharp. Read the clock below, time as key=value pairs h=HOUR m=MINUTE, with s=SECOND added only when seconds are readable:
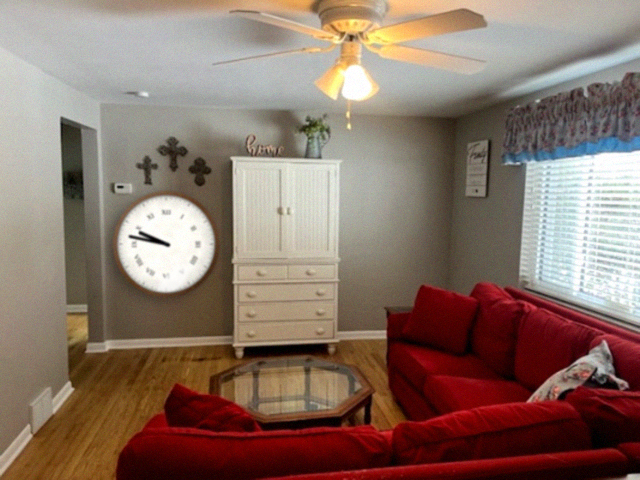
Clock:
h=9 m=47
